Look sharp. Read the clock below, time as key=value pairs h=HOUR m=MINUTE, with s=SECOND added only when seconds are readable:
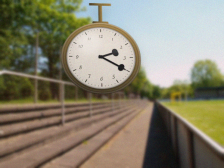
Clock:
h=2 m=20
